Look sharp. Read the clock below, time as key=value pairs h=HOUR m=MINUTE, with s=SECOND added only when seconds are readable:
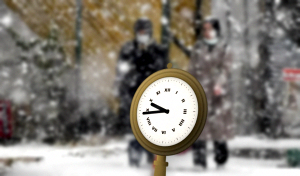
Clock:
h=9 m=44
